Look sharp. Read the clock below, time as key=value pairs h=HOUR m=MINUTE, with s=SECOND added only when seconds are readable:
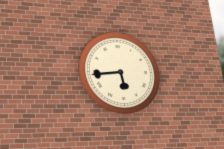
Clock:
h=5 m=44
